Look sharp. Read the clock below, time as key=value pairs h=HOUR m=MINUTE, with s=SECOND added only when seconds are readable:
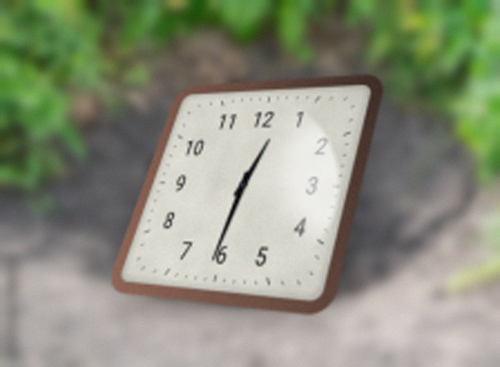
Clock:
h=12 m=31
